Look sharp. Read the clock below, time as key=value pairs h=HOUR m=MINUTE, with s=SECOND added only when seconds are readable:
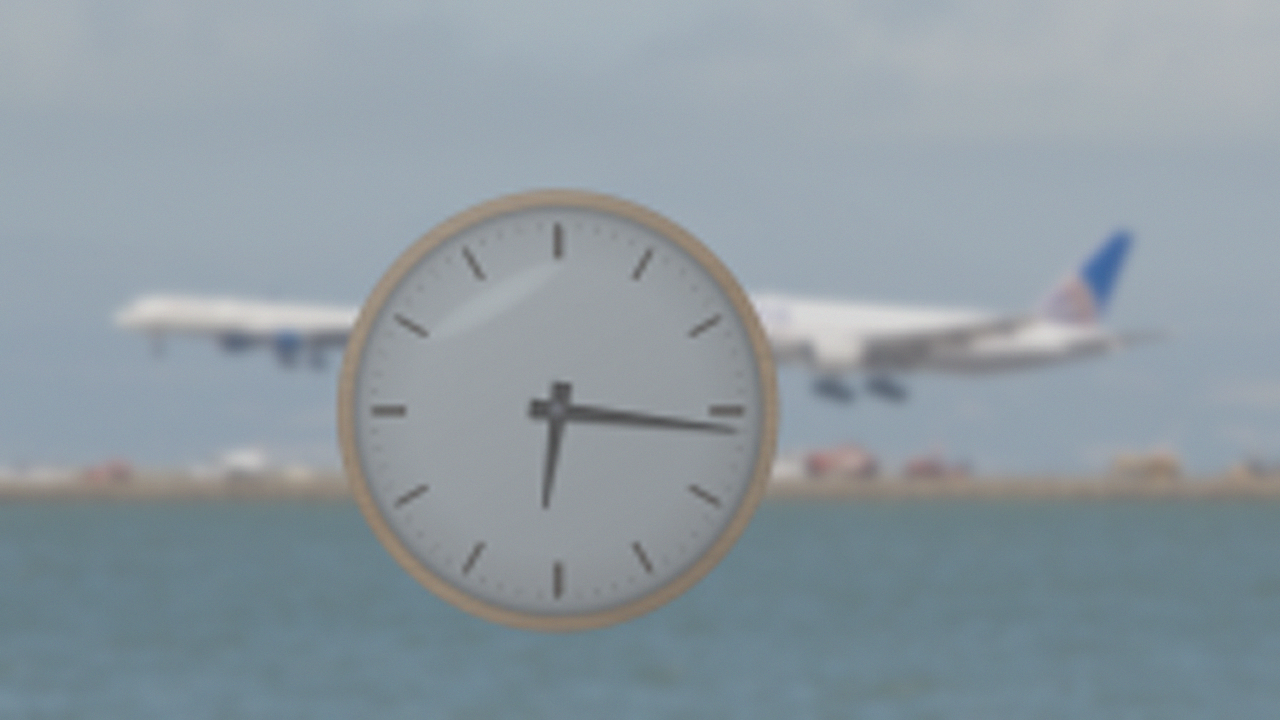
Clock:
h=6 m=16
